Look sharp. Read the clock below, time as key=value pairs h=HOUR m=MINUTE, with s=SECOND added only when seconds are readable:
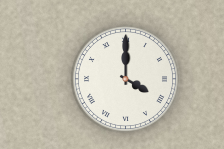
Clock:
h=4 m=0
